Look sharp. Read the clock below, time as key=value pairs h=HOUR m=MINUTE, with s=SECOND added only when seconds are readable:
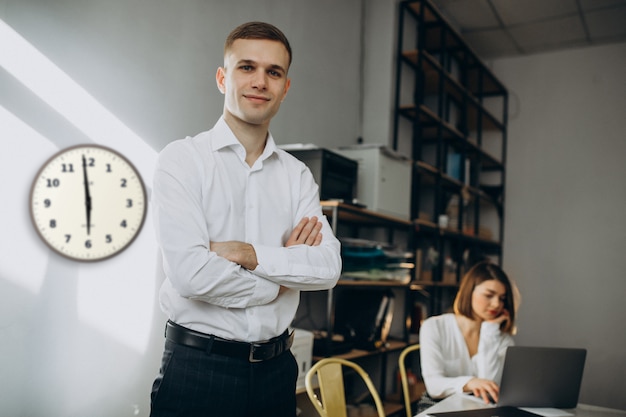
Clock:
h=5 m=59
